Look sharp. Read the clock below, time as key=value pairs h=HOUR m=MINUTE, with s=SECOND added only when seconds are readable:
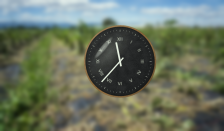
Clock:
h=11 m=37
